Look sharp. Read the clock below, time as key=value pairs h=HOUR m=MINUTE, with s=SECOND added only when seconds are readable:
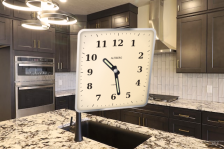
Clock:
h=10 m=28
